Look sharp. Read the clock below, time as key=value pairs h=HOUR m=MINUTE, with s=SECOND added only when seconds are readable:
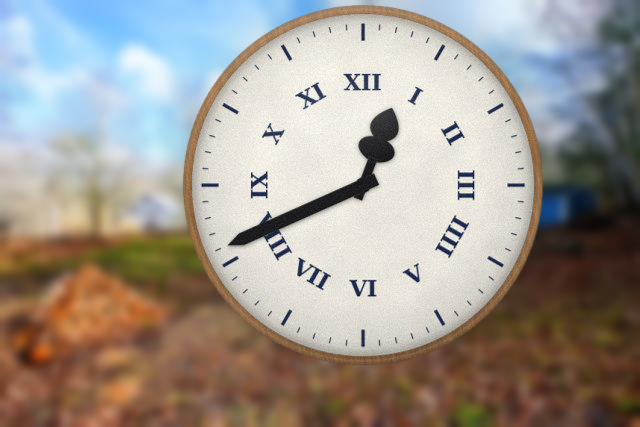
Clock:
h=12 m=41
